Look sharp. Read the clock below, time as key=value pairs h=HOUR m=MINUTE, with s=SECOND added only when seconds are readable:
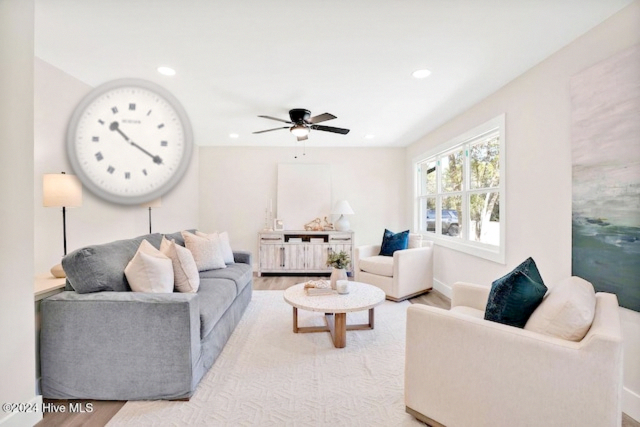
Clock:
h=10 m=20
